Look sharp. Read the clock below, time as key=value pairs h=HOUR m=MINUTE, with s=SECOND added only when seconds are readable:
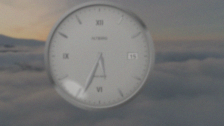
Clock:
h=5 m=34
